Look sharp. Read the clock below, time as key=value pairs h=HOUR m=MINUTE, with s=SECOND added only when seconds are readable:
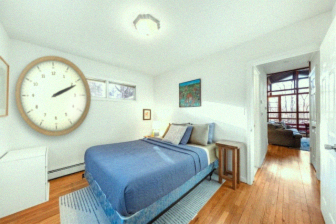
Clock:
h=2 m=11
